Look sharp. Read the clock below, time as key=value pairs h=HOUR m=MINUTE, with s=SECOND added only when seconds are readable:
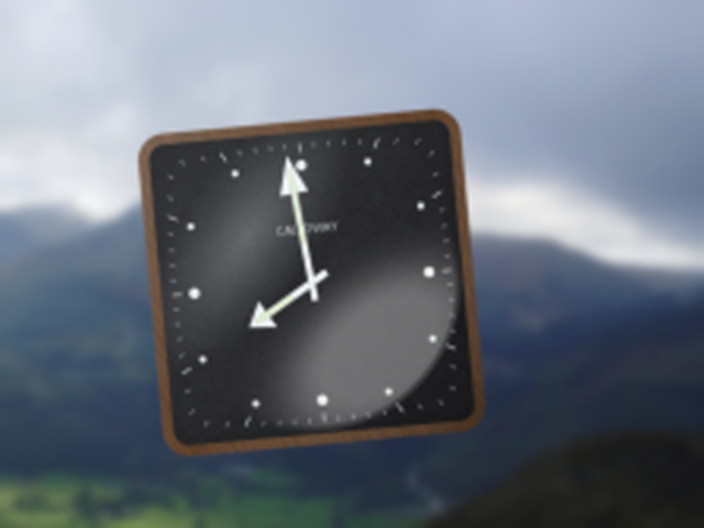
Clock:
h=7 m=59
